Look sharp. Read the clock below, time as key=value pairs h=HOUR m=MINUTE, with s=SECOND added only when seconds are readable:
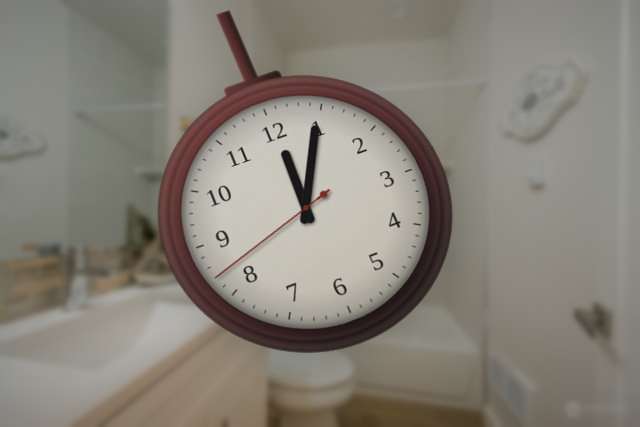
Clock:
h=12 m=4 s=42
